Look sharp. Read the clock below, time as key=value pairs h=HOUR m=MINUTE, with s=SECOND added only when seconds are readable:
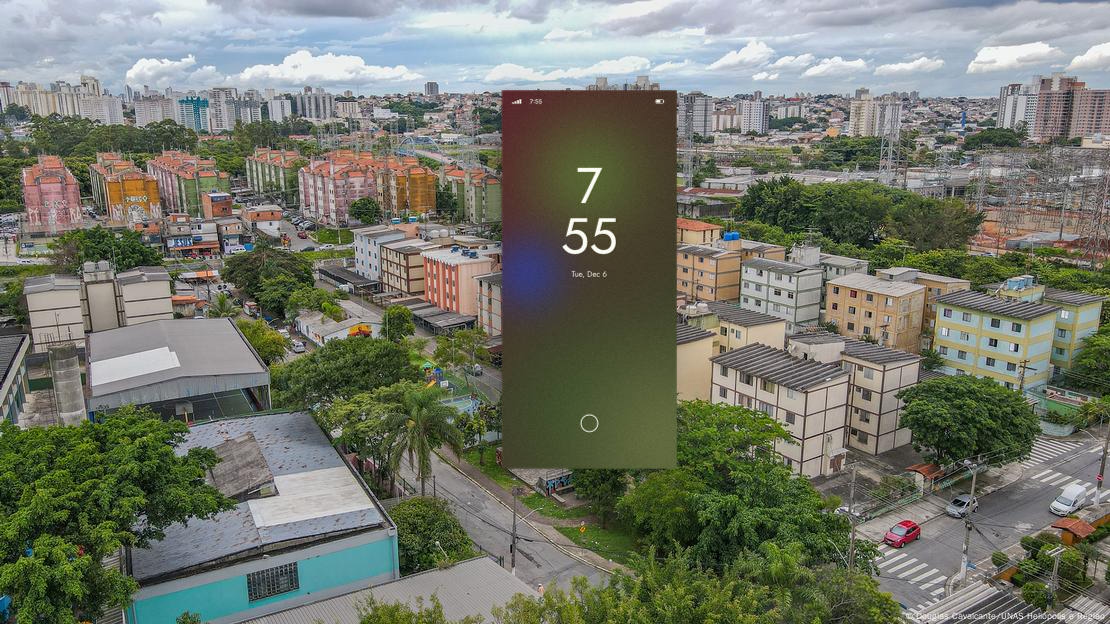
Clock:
h=7 m=55
